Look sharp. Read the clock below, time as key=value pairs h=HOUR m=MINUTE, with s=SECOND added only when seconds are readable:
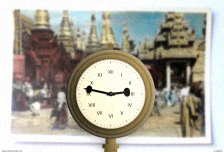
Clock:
h=2 m=47
